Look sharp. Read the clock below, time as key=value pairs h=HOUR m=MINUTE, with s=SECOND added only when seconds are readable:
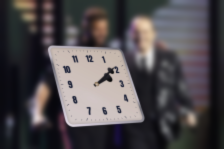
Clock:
h=2 m=9
